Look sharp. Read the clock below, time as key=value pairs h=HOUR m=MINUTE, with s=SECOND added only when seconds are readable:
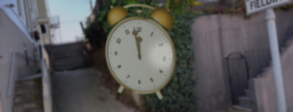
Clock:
h=11 m=58
